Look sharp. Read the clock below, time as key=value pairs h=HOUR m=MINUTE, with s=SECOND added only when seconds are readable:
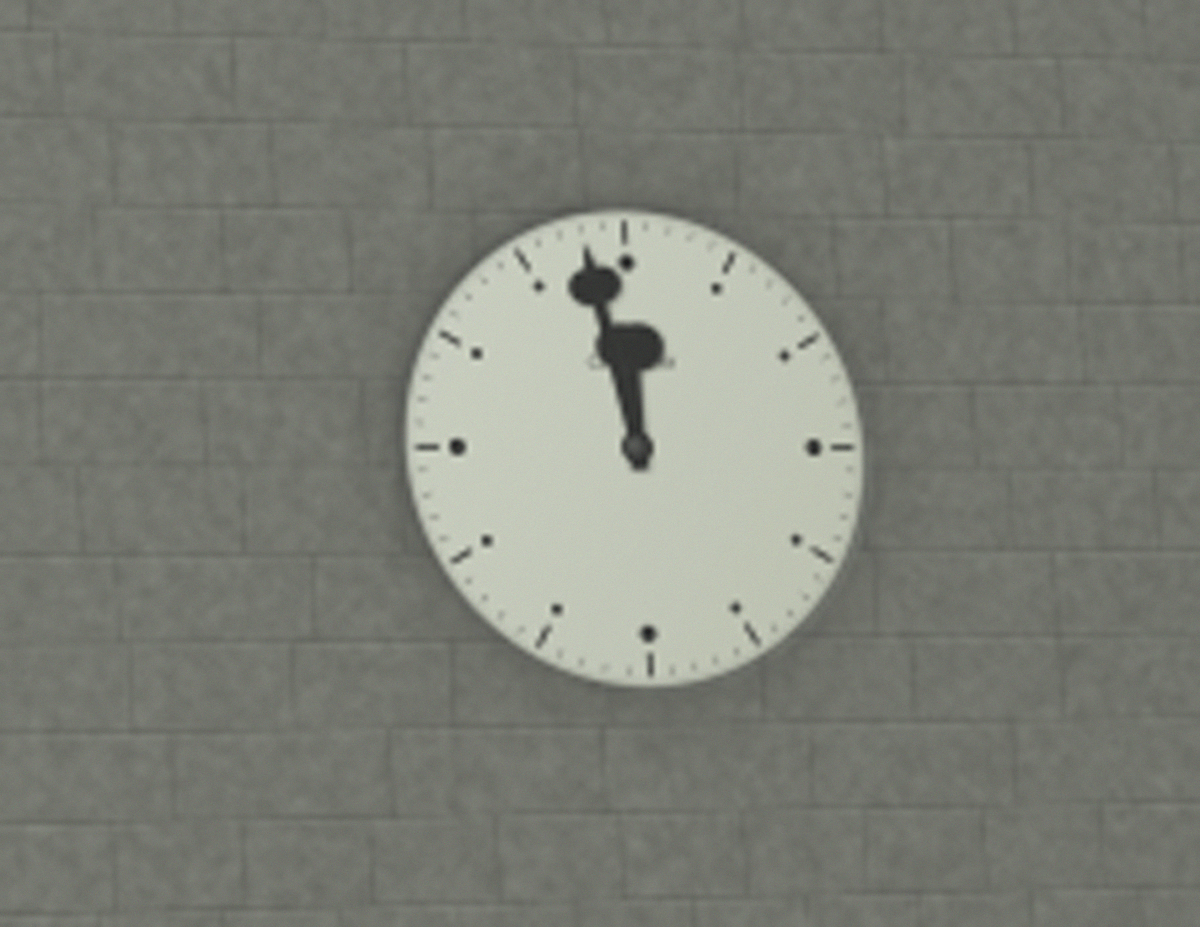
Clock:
h=11 m=58
